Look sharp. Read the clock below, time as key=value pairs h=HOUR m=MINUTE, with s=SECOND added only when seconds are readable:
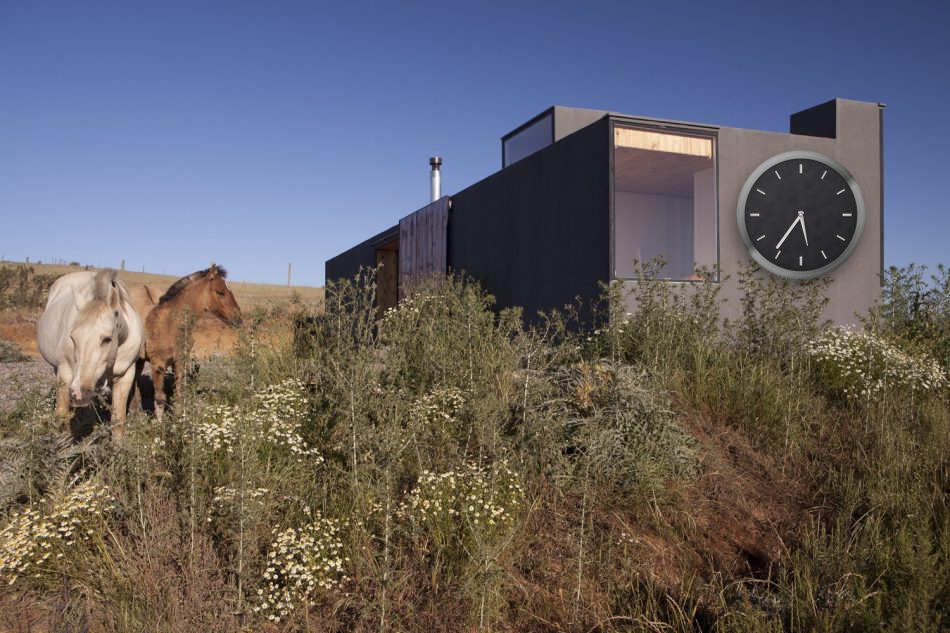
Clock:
h=5 m=36
